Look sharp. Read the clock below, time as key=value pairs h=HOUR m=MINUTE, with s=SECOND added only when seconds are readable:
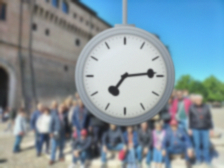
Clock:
h=7 m=14
